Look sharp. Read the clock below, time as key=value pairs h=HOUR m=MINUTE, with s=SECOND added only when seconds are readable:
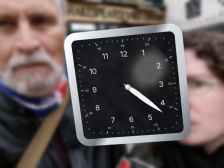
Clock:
h=4 m=22
